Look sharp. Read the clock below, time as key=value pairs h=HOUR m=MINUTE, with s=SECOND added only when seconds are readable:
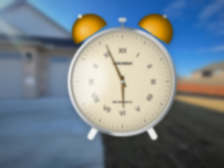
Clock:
h=5 m=56
